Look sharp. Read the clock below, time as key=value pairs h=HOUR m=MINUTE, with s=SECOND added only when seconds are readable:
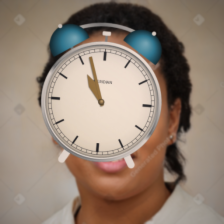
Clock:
h=10 m=57
